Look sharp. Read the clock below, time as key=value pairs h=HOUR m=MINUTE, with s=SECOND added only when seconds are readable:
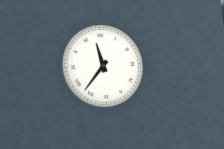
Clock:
h=11 m=37
